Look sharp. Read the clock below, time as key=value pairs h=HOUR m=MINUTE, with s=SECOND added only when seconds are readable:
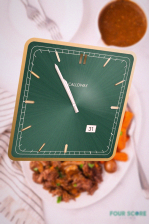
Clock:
h=10 m=54
